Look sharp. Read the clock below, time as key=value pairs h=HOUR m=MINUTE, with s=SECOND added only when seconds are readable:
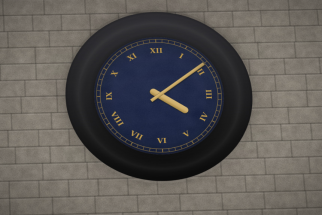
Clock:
h=4 m=9
